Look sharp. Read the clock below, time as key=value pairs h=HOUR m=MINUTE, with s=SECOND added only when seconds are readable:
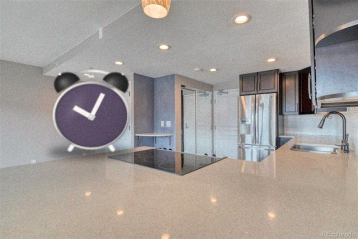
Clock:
h=10 m=4
